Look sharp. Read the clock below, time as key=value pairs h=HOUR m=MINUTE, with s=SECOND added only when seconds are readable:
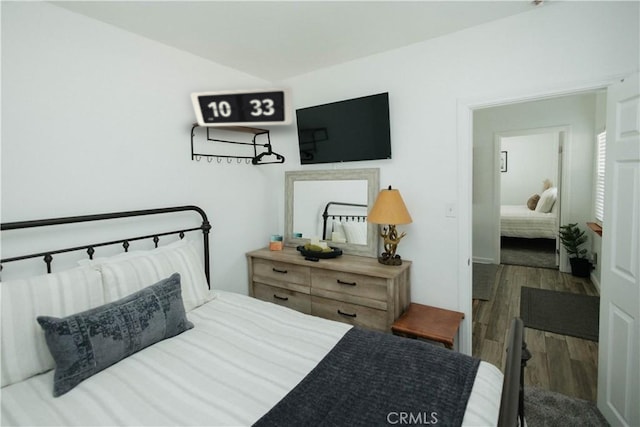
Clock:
h=10 m=33
